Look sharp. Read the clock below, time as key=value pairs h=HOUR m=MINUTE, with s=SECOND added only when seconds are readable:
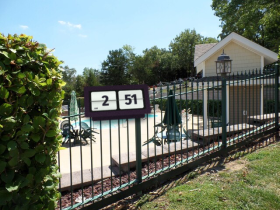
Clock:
h=2 m=51
